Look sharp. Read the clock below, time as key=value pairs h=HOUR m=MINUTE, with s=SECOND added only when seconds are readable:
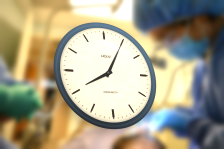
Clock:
h=8 m=5
